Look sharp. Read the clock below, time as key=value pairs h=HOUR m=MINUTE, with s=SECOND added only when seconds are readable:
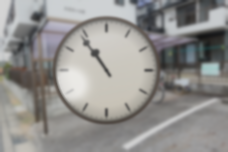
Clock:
h=10 m=54
